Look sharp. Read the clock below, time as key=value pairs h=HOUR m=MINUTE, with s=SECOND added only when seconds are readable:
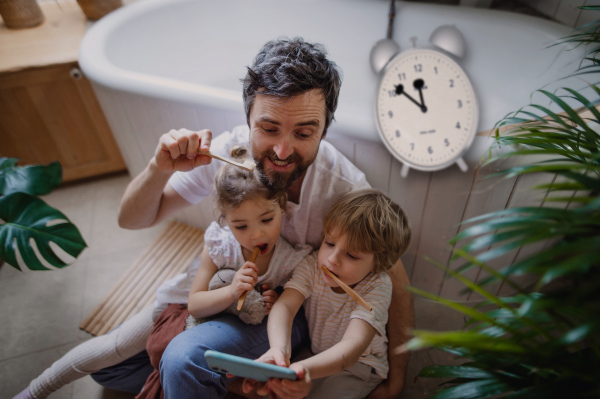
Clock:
h=11 m=52
